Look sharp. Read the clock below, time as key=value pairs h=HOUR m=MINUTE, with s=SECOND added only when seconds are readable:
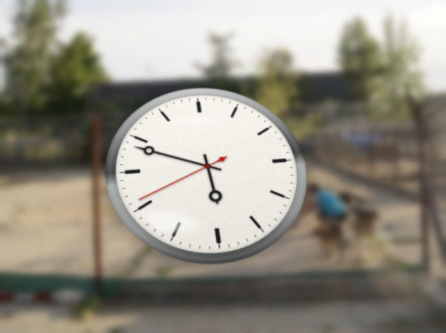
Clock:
h=5 m=48 s=41
